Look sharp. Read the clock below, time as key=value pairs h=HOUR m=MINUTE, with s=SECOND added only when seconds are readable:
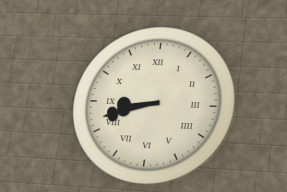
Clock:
h=8 m=42
